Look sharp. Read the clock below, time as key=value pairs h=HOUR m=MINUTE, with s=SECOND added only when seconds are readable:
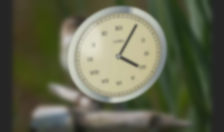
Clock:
h=4 m=5
